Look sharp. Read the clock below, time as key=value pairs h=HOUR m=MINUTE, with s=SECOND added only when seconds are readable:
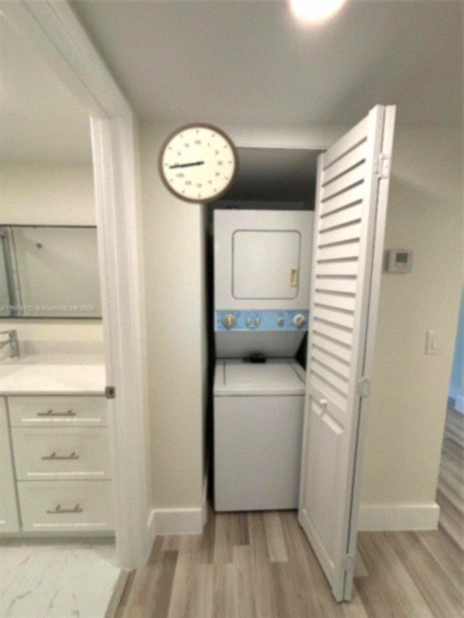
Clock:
h=8 m=44
